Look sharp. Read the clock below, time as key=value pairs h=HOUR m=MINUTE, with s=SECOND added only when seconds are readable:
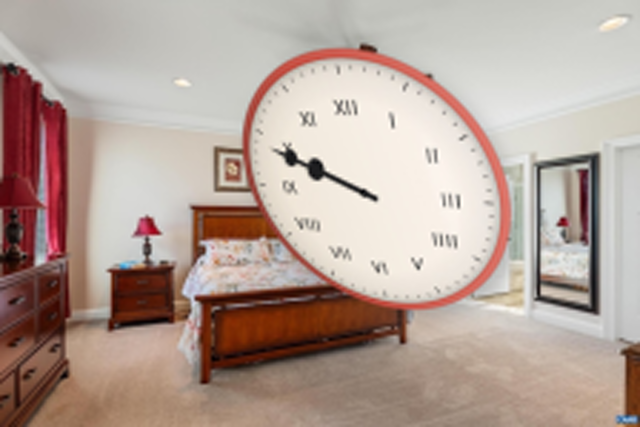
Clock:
h=9 m=49
